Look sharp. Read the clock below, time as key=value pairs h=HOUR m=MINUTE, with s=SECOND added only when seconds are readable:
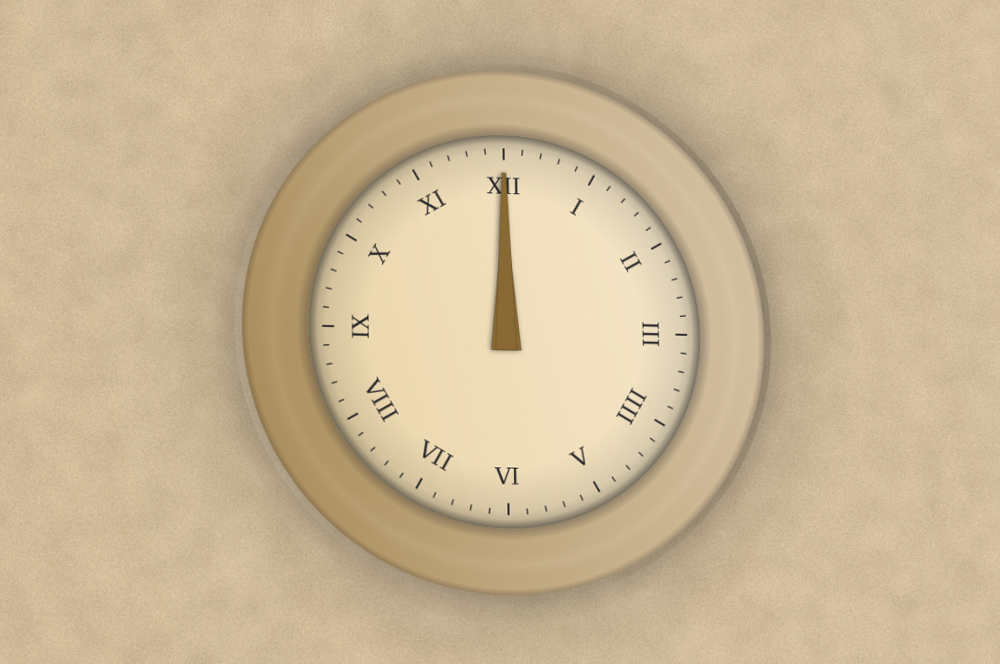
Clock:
h=12 m=0
